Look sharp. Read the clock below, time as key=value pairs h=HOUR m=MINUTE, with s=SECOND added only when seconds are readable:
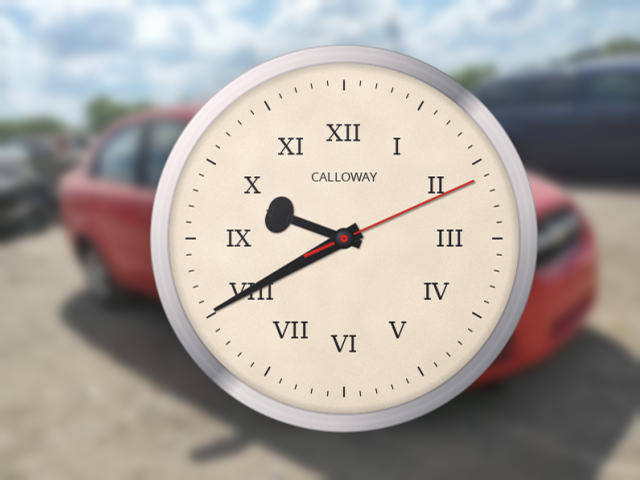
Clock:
h=9 m=40 s=11
